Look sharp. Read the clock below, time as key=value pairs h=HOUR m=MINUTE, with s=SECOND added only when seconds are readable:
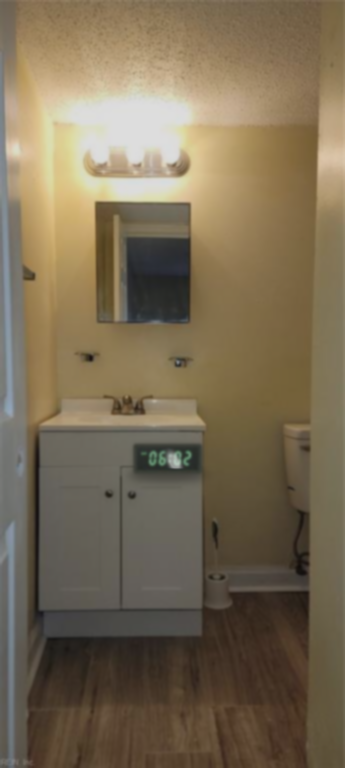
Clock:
h=6 m=2
